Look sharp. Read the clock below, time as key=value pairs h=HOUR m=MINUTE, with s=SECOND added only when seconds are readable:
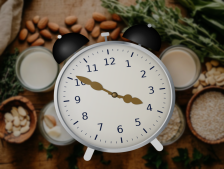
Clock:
h=3 m=51
